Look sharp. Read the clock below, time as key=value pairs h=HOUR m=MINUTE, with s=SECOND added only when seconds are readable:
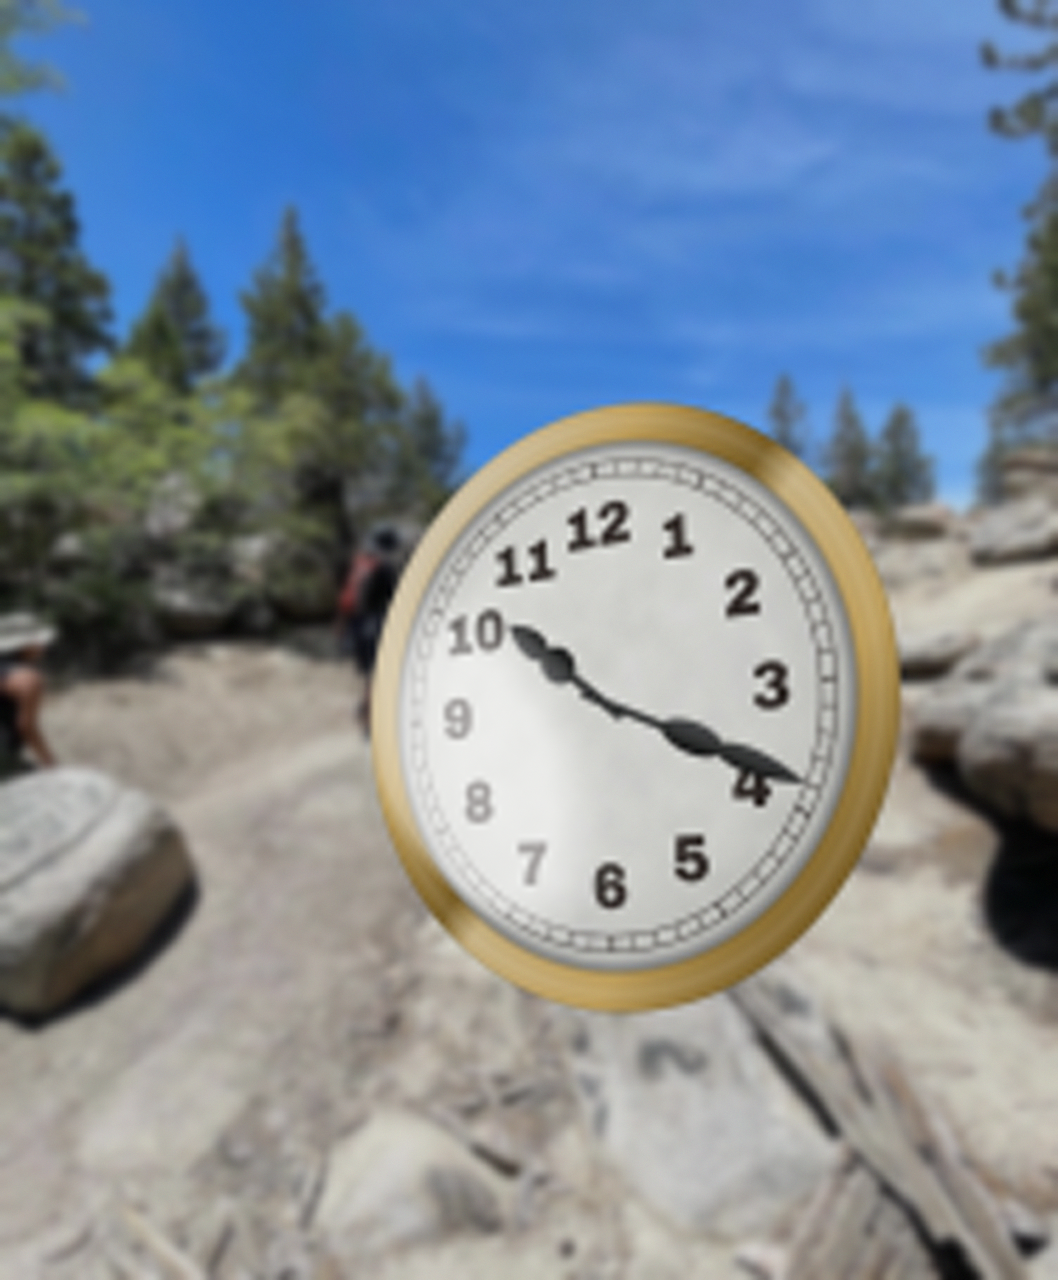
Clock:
h=10 m=19
